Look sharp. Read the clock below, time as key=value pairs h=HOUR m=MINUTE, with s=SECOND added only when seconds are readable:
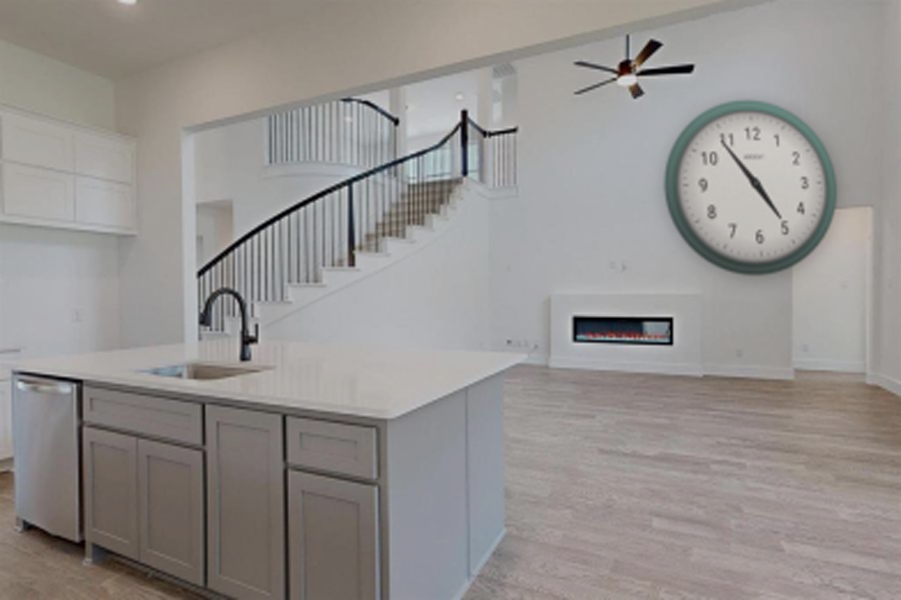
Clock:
h=4 m=54
